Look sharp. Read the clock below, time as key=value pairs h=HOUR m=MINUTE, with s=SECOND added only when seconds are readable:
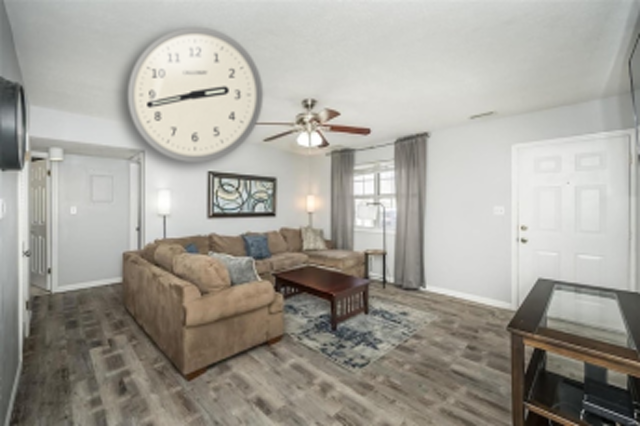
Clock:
h=2 m=43
